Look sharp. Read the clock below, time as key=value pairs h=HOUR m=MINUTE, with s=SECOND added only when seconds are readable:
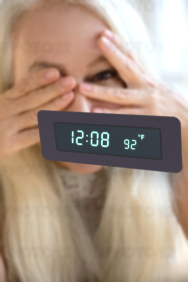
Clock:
h=12 m=8
